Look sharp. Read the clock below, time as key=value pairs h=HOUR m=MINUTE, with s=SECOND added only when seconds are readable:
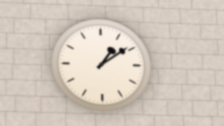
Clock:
h=1 m=9
